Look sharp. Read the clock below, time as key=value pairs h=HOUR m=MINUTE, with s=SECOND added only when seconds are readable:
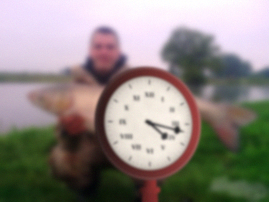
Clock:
h=4 m=17
